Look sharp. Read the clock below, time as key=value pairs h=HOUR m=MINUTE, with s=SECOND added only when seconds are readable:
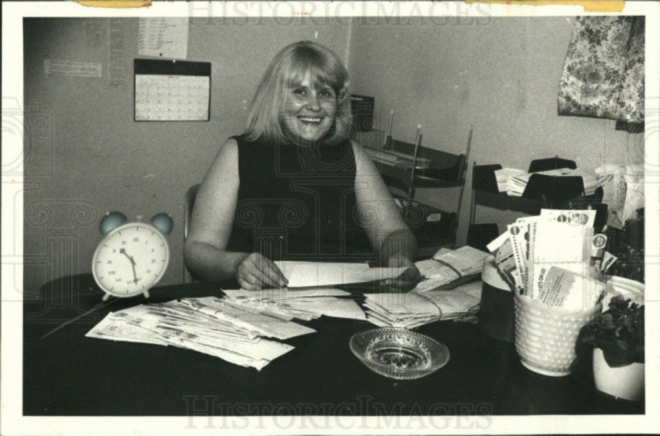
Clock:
h=10 m=27
